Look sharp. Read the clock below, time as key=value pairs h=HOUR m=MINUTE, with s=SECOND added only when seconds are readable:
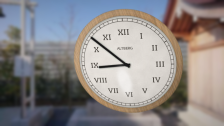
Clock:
h=8 m=52
